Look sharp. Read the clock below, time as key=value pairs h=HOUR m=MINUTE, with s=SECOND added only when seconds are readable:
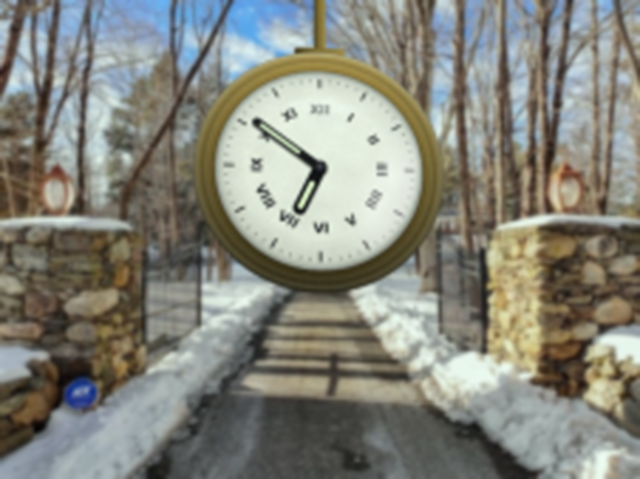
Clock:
h=6 m=51
